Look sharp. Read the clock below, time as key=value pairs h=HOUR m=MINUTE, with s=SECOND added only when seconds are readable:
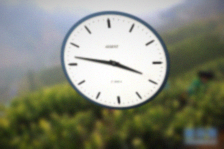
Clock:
h=3 m=47
